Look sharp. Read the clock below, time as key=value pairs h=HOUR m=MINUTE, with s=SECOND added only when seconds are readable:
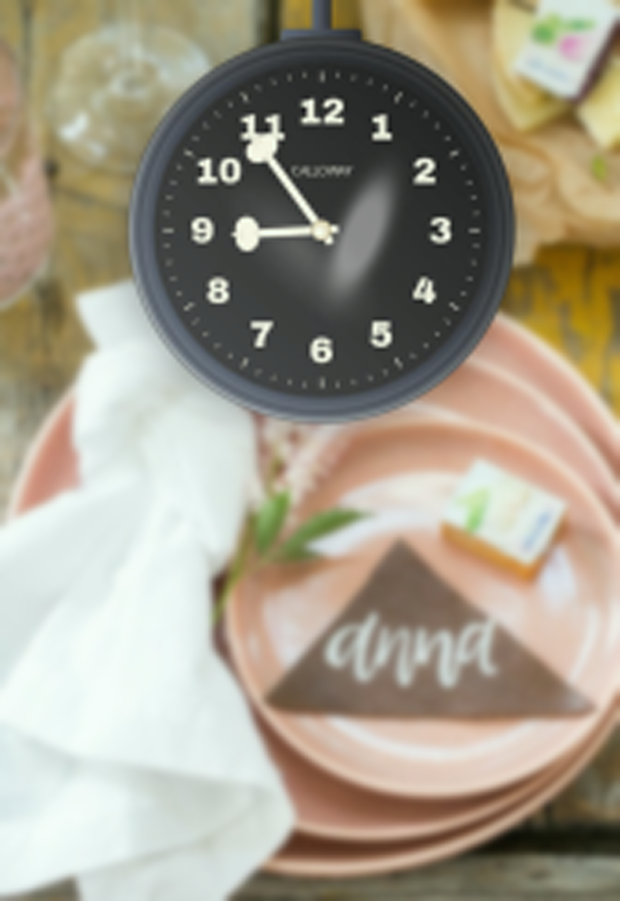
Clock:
h=8 m=54
